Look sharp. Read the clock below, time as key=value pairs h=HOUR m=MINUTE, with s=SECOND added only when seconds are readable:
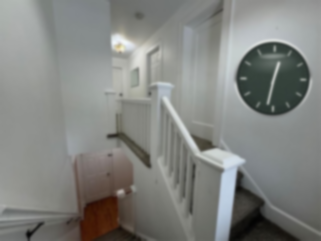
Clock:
h=12 m=32
